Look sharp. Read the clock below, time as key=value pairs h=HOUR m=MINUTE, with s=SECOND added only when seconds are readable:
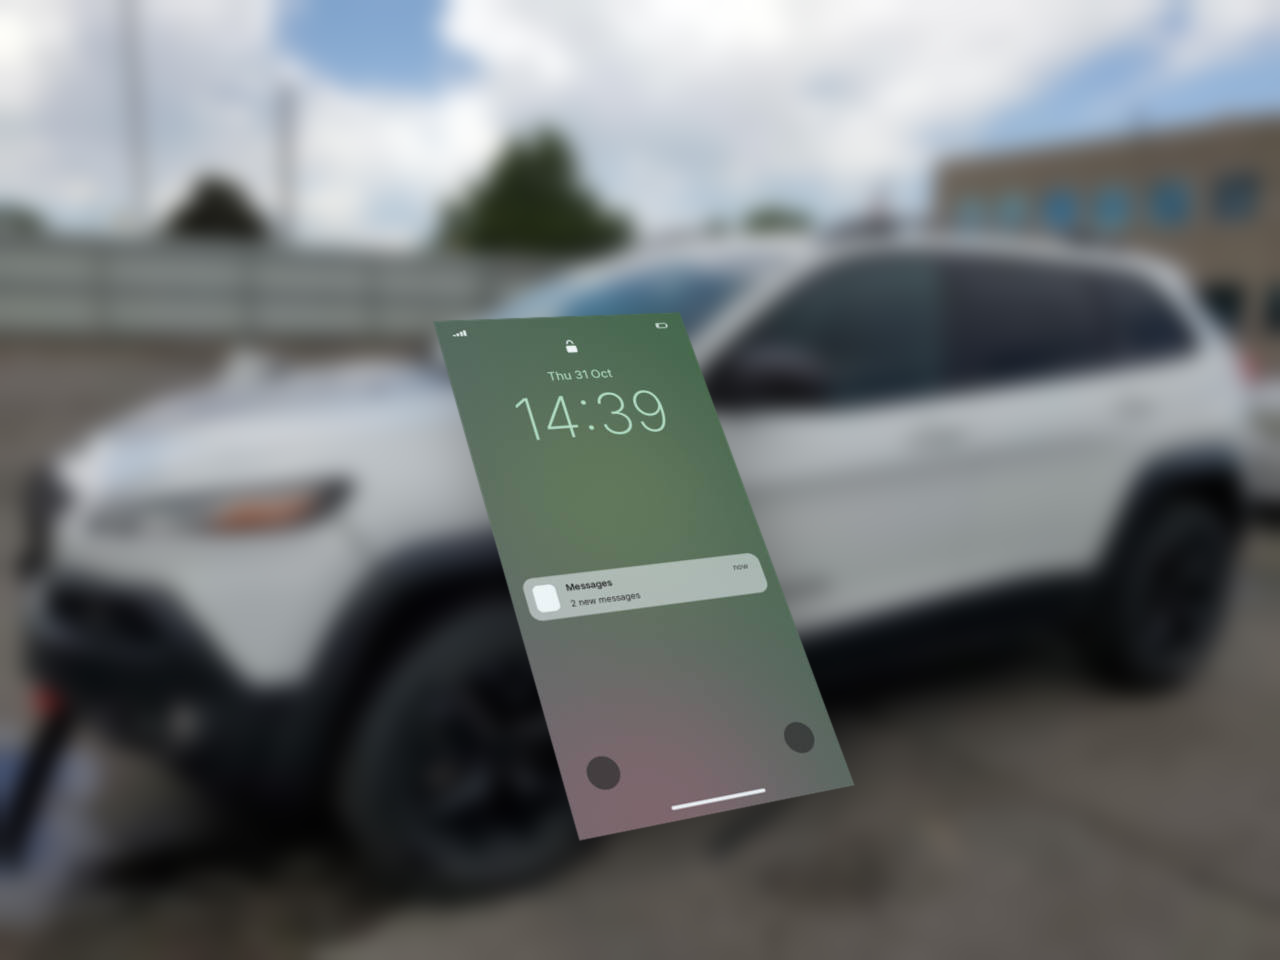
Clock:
h=14 m=39
